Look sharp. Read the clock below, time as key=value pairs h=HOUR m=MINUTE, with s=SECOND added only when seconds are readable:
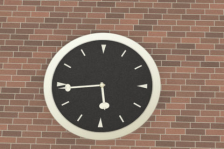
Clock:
h=5 m=44
